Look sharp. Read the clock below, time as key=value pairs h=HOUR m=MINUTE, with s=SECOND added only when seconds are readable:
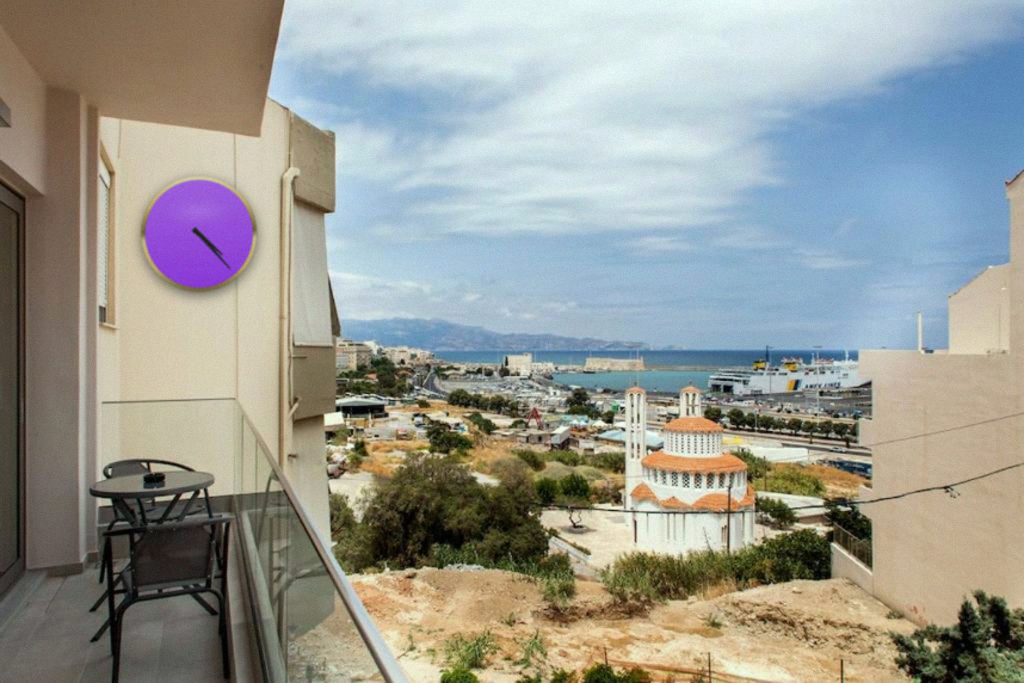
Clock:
h=4 m=23
